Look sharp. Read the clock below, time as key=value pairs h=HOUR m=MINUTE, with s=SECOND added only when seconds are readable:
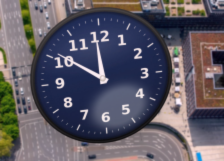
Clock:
h=11 m=51
